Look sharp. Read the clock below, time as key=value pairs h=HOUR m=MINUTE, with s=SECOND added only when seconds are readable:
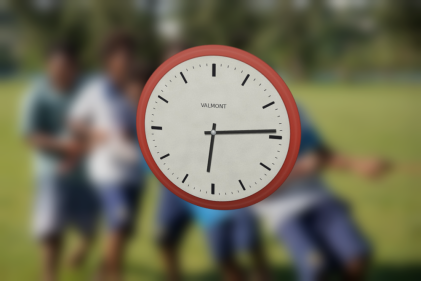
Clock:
h=6 m=14
